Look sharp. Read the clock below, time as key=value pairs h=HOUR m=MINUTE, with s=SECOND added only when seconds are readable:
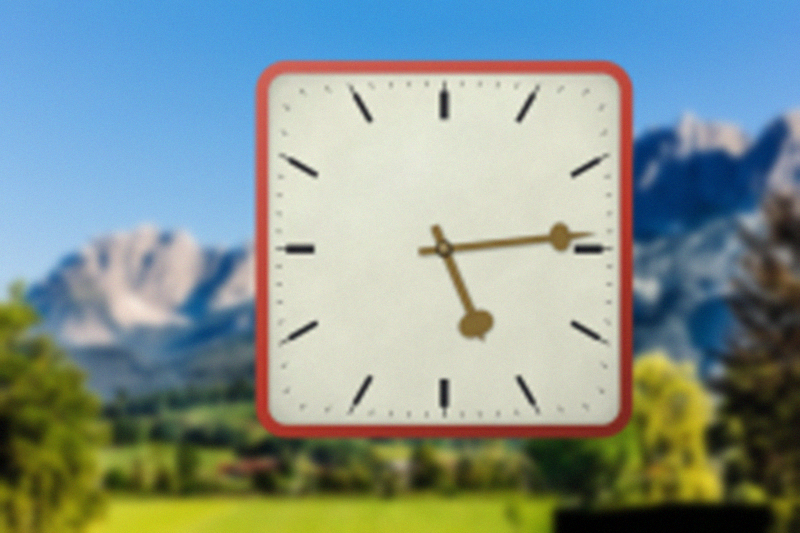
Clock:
h=5 m=14
